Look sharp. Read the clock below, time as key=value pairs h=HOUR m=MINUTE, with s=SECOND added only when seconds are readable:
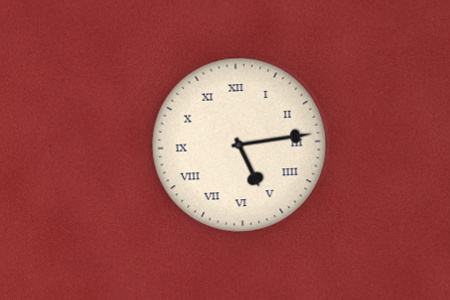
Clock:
h=5 m=14
